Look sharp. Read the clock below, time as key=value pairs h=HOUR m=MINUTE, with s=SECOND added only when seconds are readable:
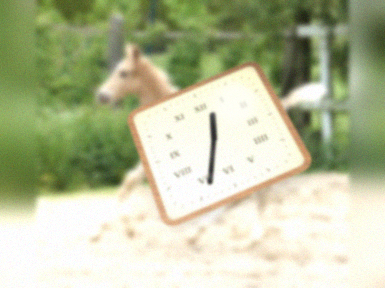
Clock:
h=12 m=34
